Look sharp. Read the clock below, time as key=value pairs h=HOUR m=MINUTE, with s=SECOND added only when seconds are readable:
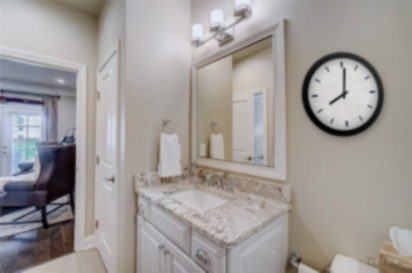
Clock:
h=8 m=1
